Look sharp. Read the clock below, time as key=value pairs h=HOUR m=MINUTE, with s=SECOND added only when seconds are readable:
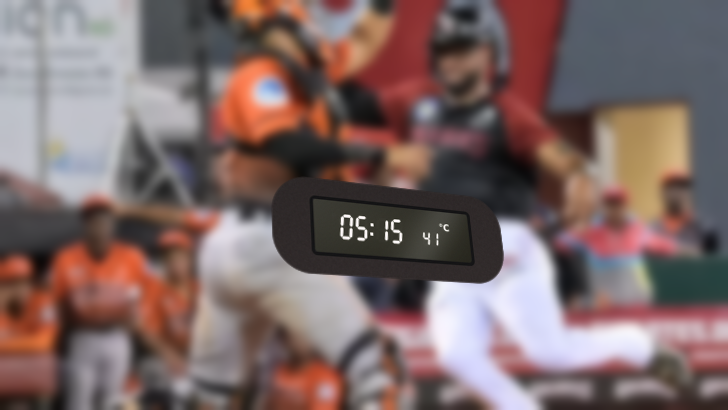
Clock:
h=5 m=15
